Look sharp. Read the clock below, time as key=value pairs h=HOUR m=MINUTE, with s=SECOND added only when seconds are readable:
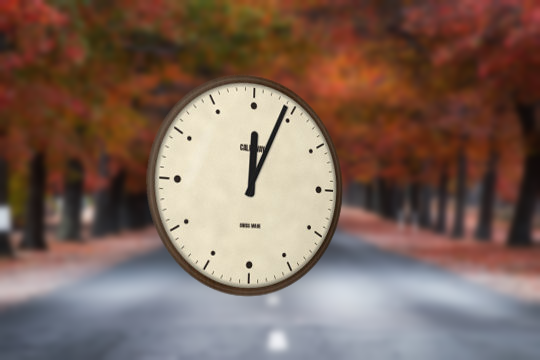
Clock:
h=12 m=4
